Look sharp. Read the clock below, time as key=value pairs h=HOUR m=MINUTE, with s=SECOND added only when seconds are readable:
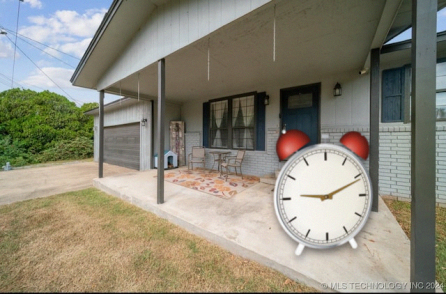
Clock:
h=9 m=11
